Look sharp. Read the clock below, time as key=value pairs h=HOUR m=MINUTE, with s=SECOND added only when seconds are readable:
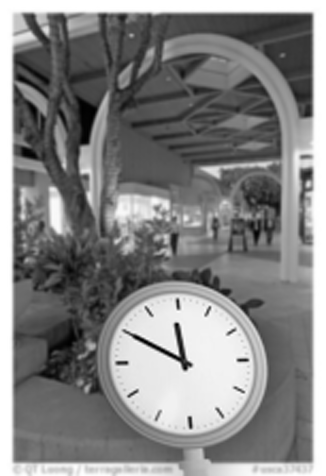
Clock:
h=11 m=50
